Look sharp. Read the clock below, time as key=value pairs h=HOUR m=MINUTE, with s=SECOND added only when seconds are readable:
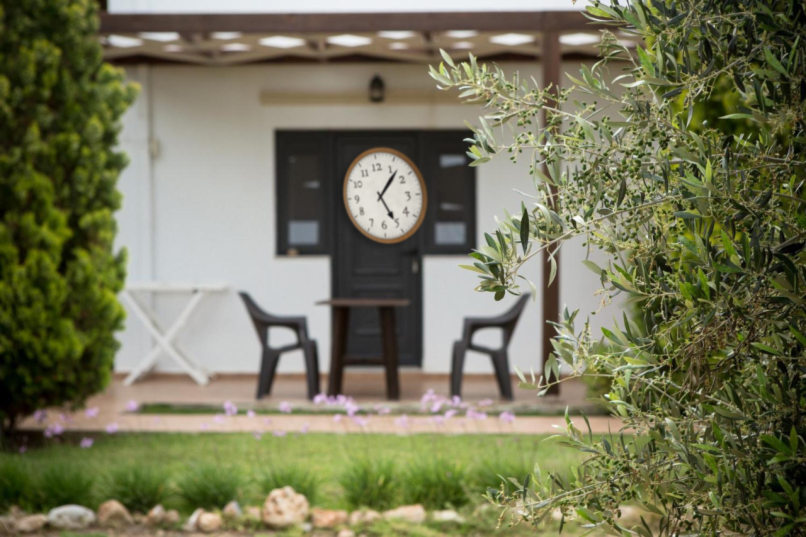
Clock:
h=5 m=7
